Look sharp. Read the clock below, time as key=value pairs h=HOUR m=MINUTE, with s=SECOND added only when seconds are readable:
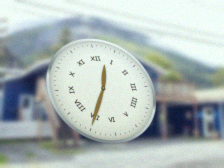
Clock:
h=12 m=35
